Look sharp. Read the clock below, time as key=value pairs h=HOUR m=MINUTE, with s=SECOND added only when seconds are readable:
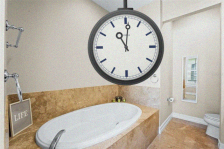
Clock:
h=11 m=1
